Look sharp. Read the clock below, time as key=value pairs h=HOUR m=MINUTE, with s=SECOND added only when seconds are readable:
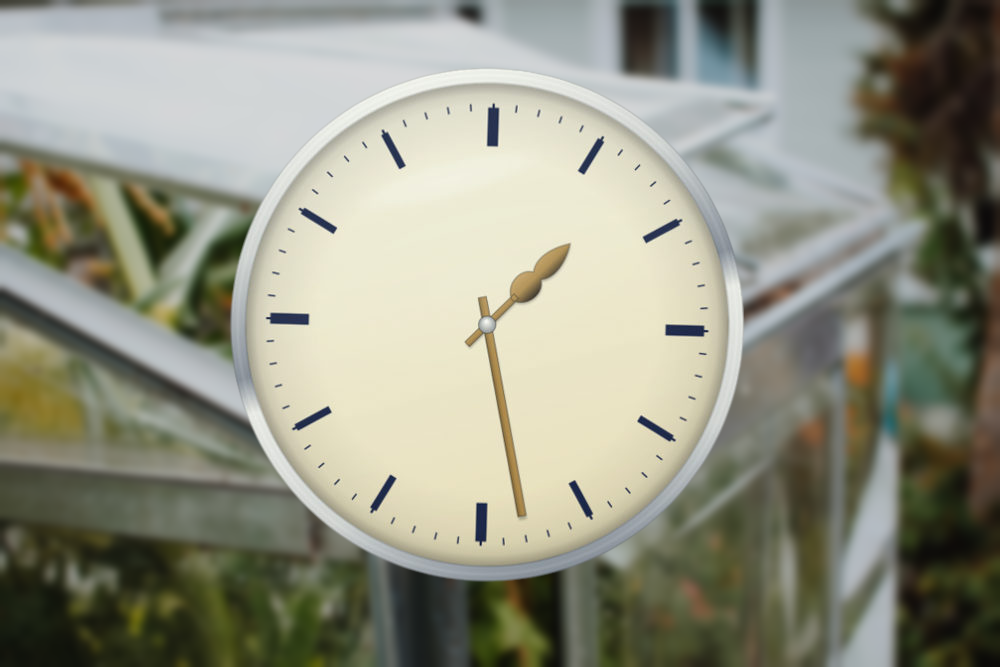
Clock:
h=1 m=28
